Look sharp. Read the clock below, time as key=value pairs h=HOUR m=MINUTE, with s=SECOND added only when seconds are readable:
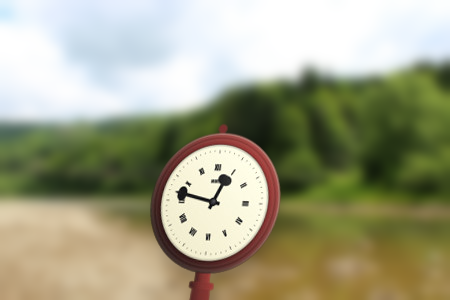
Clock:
h=12 m=47
